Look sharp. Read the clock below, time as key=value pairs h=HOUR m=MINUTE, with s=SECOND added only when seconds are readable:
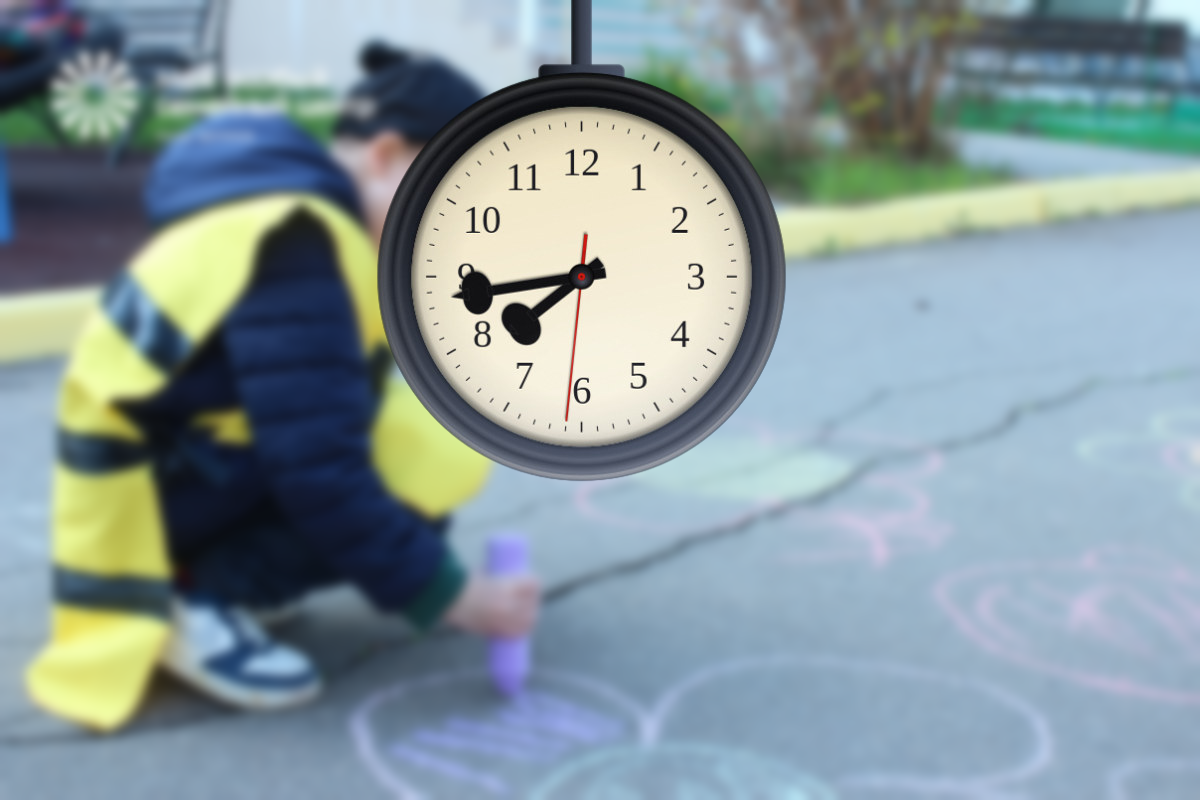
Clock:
h=7 m=43 s=31
